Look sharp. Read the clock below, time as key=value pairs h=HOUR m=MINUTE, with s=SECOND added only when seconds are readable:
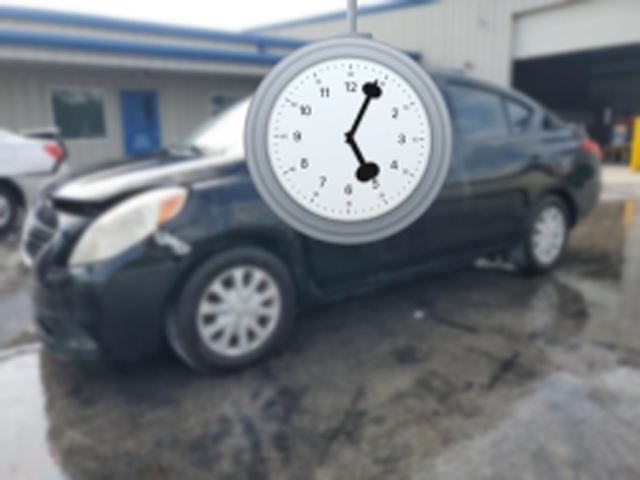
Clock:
h=5 m=4
